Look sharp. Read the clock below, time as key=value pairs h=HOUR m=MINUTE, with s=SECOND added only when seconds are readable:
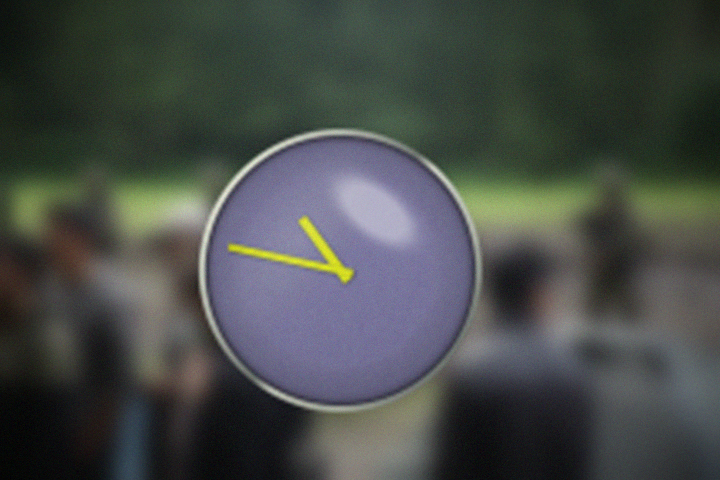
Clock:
h=10 m=47
